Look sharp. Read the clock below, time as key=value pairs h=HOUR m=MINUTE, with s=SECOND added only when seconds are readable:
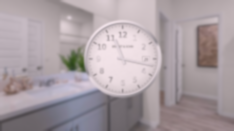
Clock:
h=11 m=17
